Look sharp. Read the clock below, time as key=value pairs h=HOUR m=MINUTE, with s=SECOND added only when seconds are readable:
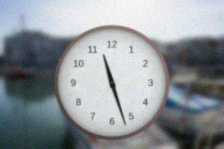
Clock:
h=11 m=27
